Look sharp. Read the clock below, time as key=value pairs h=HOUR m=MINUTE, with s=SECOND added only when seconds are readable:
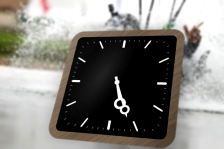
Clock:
h=5 m=26
